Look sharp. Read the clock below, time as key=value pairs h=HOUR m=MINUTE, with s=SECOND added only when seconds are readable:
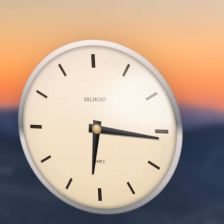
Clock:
h=6 m=16
